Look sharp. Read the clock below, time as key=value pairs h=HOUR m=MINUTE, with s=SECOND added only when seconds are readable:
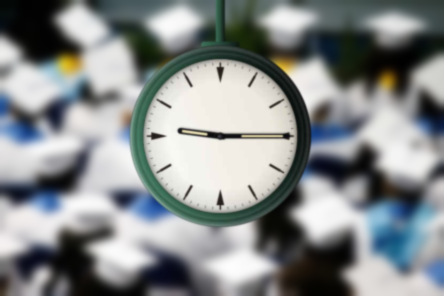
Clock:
h=9 m=15
